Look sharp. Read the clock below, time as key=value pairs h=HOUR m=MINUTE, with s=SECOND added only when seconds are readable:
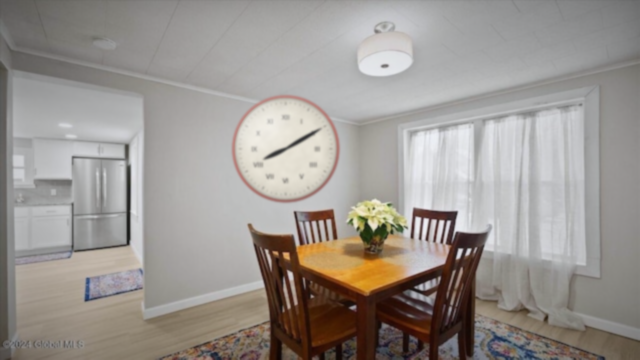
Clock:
h=8 m=10
